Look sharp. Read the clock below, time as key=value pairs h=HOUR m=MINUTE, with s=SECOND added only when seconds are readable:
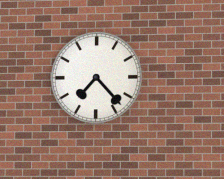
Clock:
h=7 m=23
